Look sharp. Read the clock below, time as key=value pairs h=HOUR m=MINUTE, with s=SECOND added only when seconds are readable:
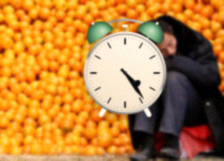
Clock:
h=4 m=24
